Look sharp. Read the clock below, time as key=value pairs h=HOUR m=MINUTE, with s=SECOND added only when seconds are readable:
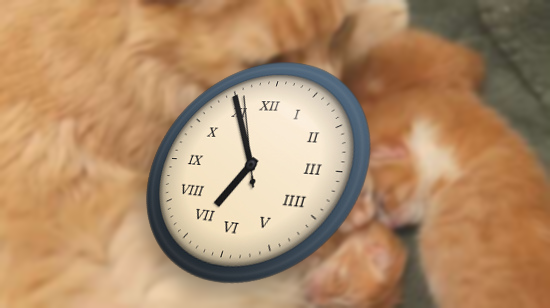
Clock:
h=6 m=54 s=56
